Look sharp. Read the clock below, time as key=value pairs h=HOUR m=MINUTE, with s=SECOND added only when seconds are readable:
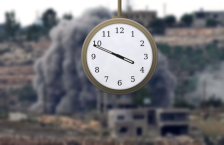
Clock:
h=3 m=49
